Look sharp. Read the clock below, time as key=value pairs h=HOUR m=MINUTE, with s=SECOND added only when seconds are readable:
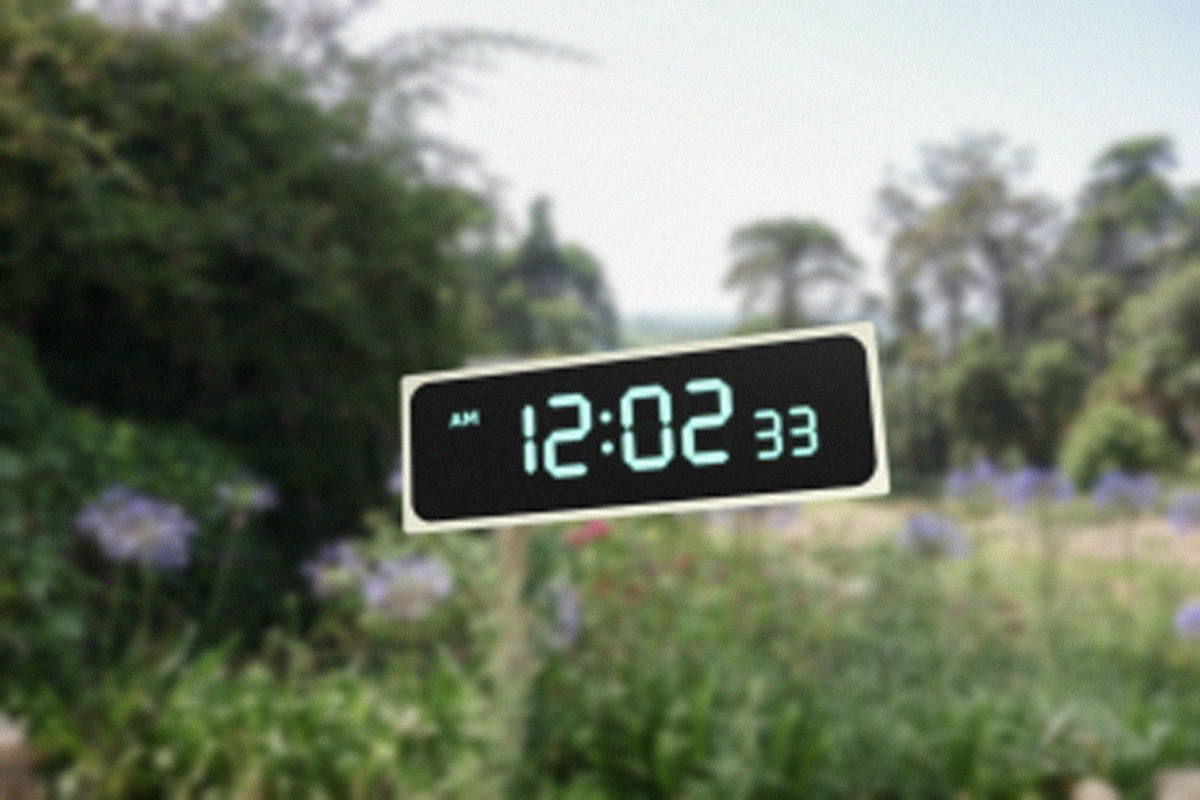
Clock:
h=12 m=2 s=33
